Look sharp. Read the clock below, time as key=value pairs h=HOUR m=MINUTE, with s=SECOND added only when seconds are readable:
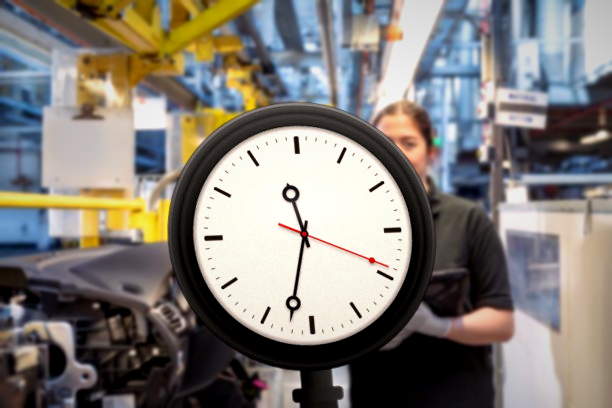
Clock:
h=11 m=32 s=19
